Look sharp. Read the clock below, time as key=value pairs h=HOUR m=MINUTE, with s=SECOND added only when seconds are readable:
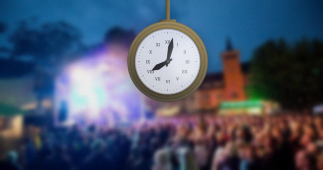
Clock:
h=8 m=2
